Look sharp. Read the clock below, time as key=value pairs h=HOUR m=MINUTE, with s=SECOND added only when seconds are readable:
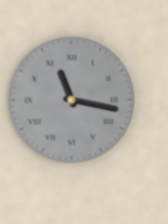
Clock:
h=11 m=17
